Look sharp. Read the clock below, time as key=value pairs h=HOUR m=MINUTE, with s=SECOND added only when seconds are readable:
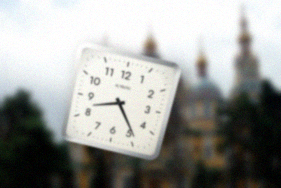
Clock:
h=8 m=24
